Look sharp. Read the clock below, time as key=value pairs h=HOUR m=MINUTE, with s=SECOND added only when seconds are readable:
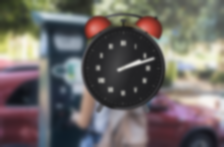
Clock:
h=2 m=12
